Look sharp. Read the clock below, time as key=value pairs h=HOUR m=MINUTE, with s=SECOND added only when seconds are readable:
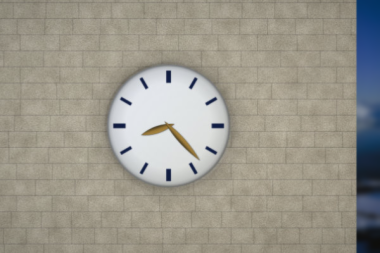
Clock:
h=8 m=23
